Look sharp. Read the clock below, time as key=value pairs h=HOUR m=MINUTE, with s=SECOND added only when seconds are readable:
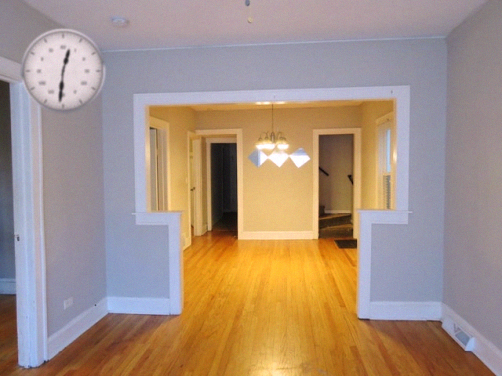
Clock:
h=12 m=31
